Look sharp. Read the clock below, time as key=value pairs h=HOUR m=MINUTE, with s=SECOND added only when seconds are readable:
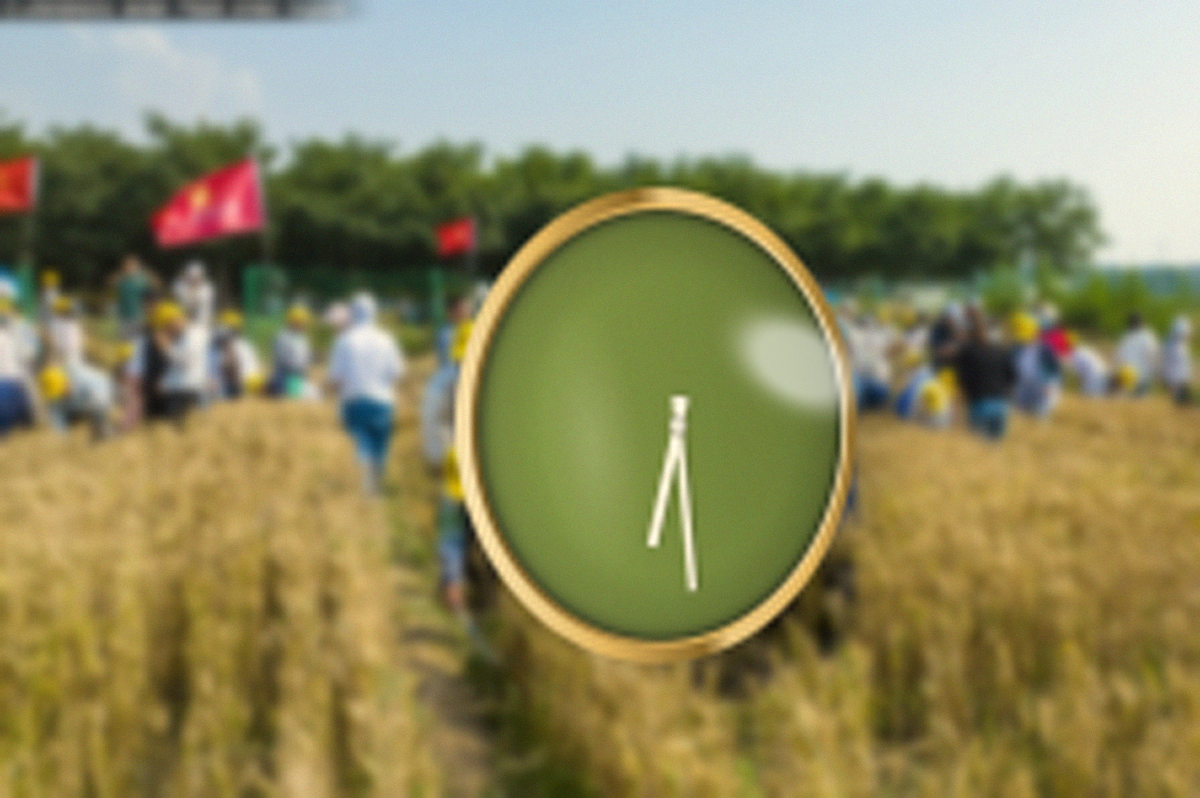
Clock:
h=6 m=29
